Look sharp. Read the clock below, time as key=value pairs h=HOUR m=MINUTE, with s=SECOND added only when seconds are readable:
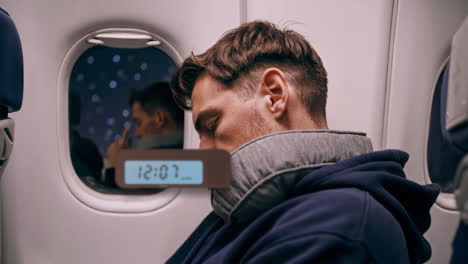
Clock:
h=12 m=7
